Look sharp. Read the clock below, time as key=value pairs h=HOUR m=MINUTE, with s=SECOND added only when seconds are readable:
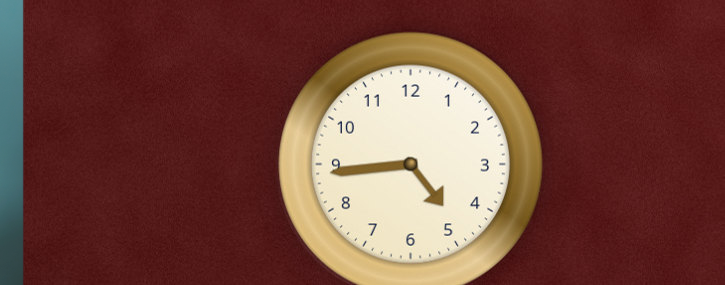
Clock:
h=4 m=44
